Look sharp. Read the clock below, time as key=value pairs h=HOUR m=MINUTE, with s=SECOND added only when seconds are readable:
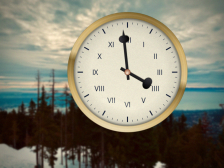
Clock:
h=3 m=59
